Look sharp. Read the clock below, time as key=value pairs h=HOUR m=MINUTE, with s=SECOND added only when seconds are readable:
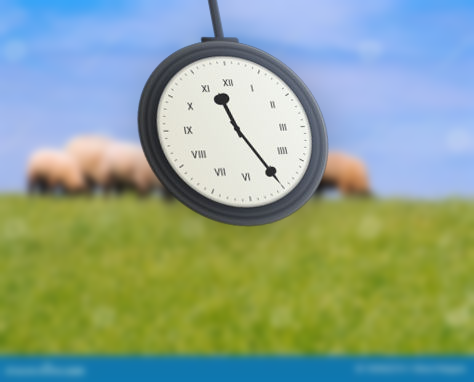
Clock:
h=11 m=25
